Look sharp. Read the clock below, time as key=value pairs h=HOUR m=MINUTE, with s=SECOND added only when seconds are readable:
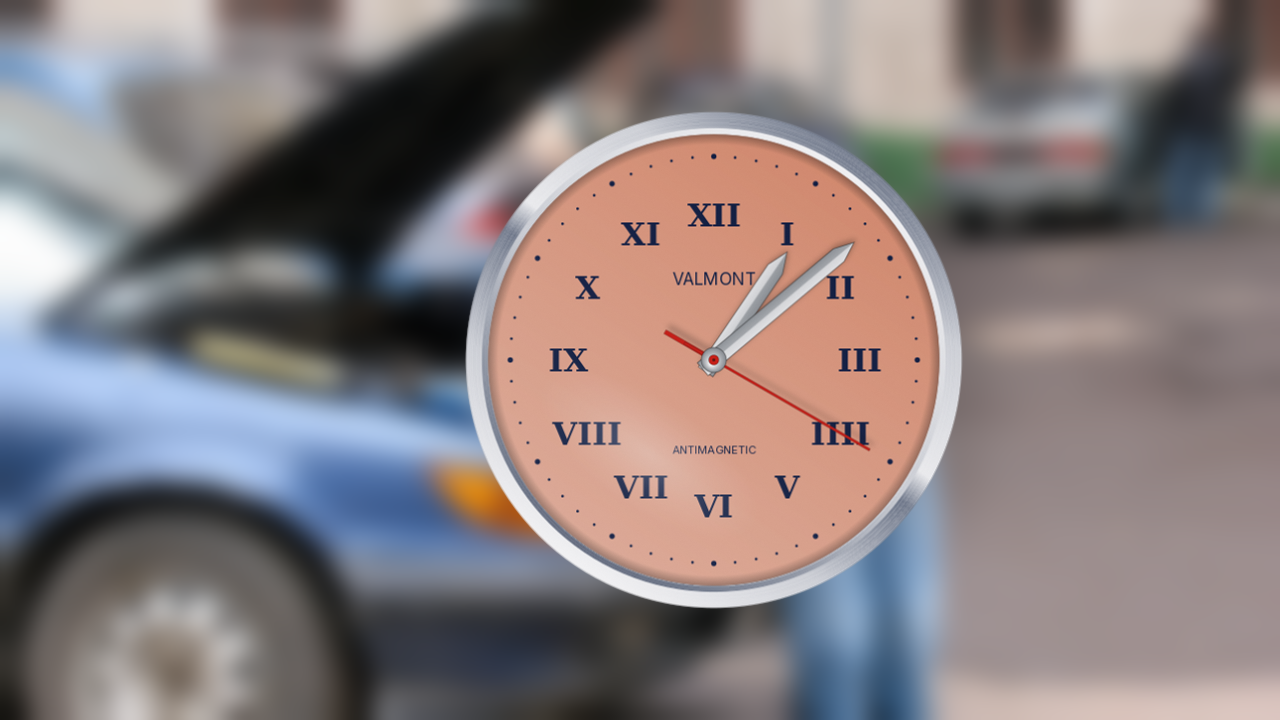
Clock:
h=1 m=8 s=20
